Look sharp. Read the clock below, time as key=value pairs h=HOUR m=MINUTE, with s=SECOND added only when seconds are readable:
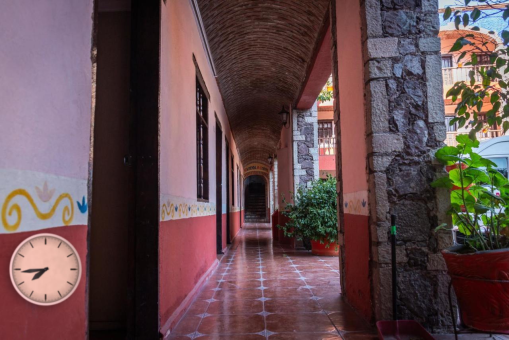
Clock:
h=7 m=44
